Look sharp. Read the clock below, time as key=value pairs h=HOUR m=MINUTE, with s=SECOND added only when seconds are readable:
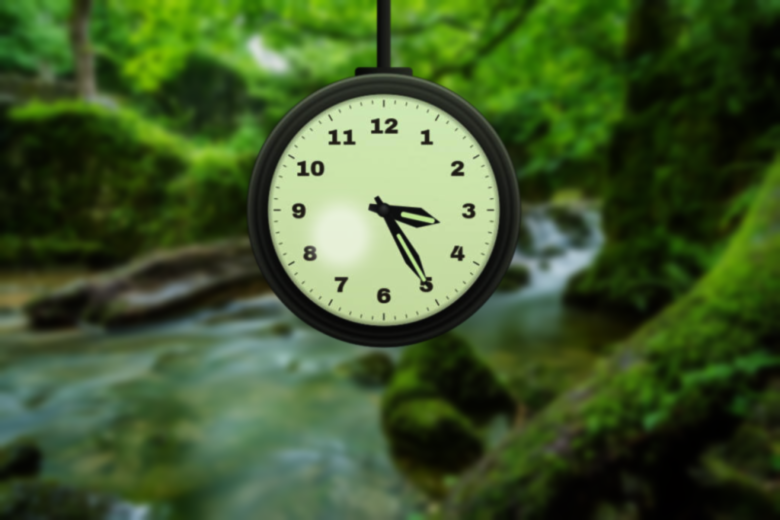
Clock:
h=3 m=25
